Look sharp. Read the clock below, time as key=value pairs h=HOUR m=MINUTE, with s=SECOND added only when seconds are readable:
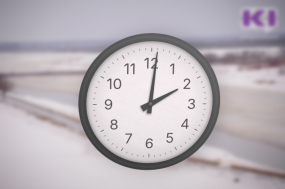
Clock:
h=2 m=1
